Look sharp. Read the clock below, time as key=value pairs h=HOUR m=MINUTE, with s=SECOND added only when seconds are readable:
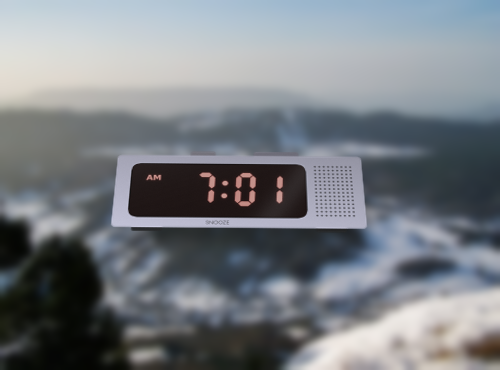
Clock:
h=7 m=1
